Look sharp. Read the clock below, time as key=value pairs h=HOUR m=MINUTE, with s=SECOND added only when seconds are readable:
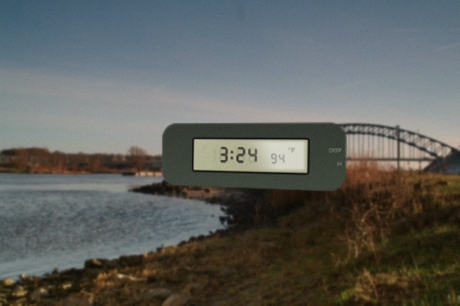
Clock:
h=3 m=24
